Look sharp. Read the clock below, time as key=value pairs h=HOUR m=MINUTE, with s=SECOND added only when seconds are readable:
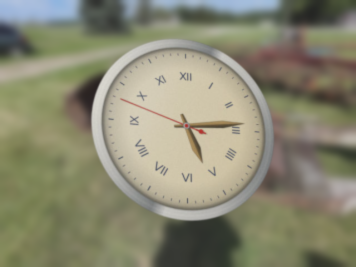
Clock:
h=5 m=13 s=48
